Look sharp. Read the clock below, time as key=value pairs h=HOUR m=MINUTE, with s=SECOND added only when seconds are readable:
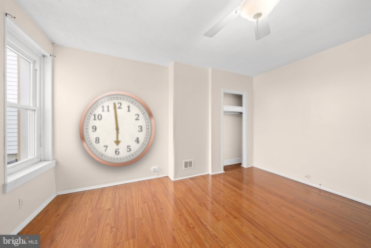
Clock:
h=5 m=59
